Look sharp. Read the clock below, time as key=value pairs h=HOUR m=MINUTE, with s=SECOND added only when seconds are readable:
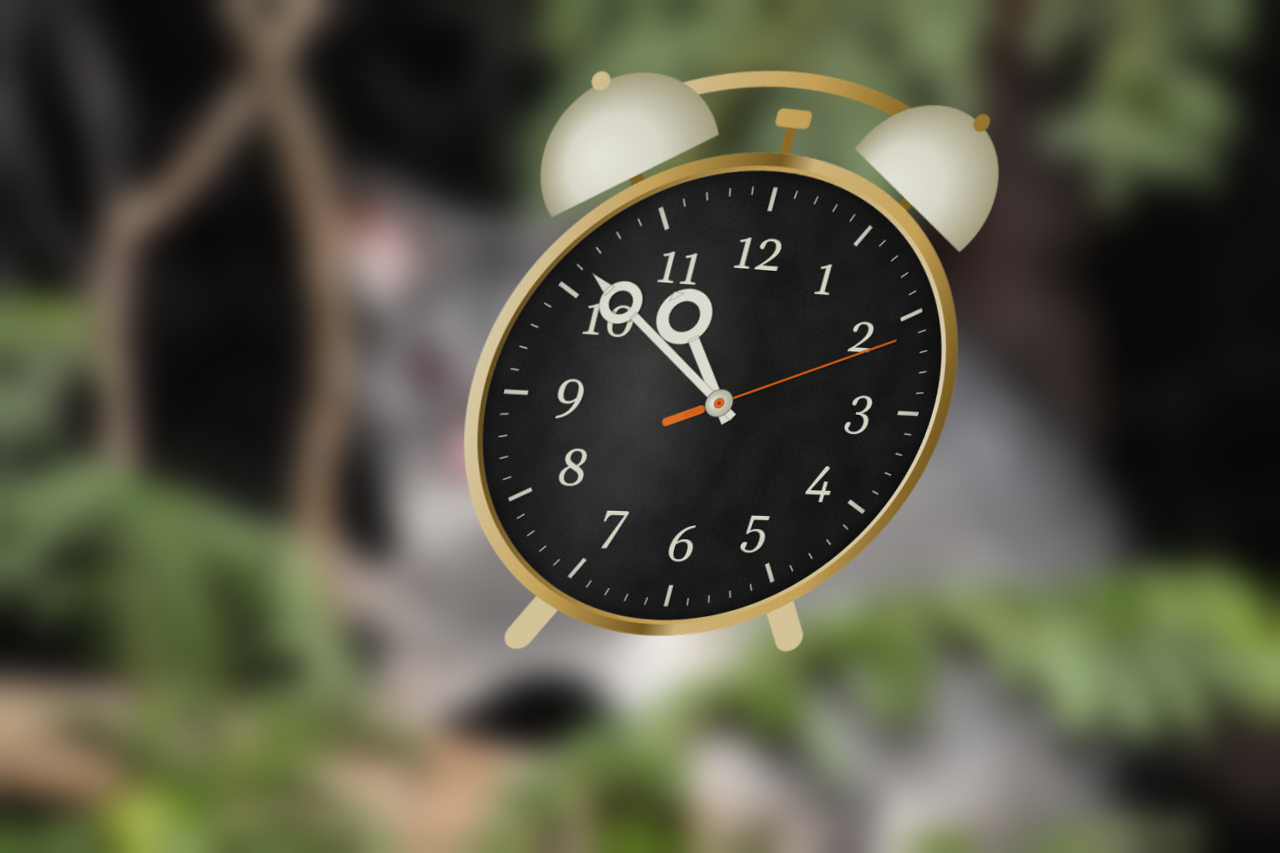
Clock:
h=10 m=51 s=11
